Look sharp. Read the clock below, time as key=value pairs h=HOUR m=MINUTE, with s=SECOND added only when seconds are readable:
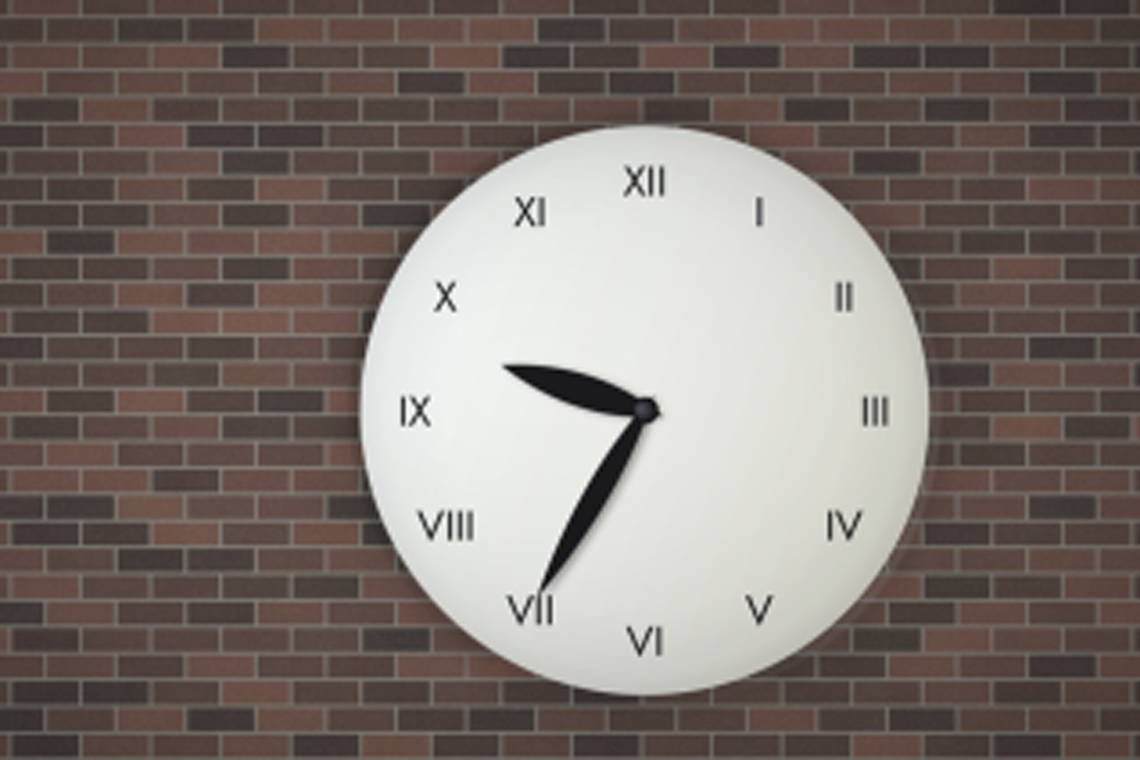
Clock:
h=9 m=35
